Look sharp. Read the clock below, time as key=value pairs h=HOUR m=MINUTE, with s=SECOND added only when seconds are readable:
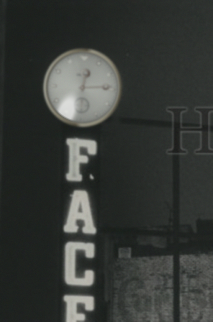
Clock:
h=12 m=14
